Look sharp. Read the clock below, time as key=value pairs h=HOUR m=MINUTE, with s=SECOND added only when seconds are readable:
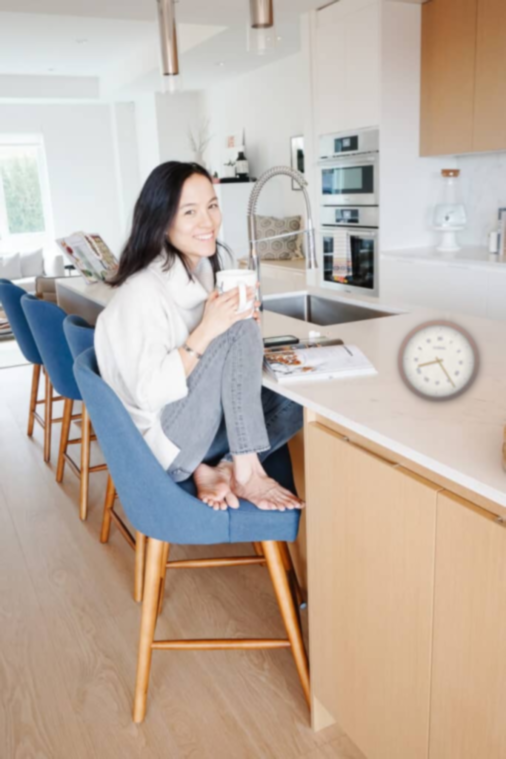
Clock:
h=8 m=24
